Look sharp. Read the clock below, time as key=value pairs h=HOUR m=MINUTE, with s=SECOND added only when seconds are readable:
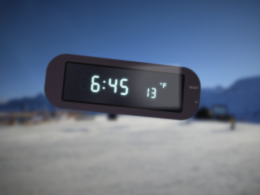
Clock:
h=6 m=45
